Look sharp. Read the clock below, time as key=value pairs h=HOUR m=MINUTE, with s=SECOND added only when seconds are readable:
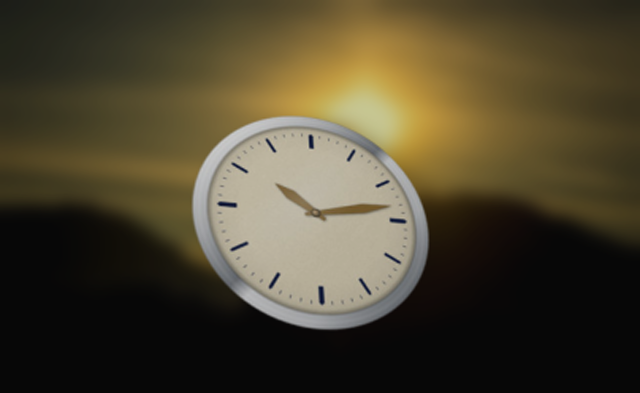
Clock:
h=10 m=13
